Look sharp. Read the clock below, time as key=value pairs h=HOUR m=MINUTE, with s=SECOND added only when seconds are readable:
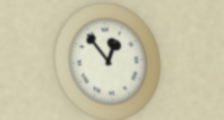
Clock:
h=12 m=54
